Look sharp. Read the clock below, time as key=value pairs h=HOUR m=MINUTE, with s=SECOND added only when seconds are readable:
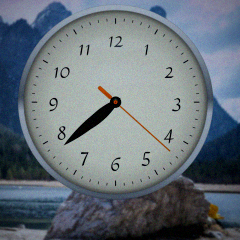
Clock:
h=7 m=38 s=22
